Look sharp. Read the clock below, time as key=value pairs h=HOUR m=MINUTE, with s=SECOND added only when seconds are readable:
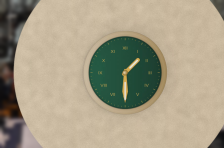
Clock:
h=1 m=30
